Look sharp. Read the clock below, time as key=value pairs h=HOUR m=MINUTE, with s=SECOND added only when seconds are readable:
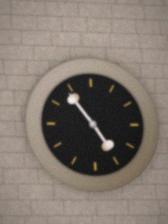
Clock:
h=4 m=54
